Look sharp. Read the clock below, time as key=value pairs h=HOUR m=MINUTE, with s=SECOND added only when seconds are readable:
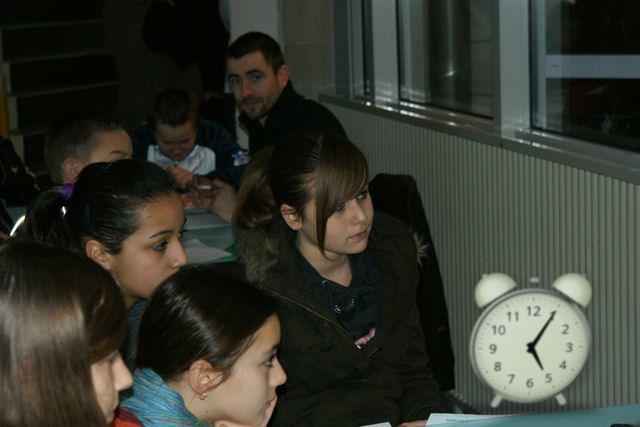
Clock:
h=5 m=5
